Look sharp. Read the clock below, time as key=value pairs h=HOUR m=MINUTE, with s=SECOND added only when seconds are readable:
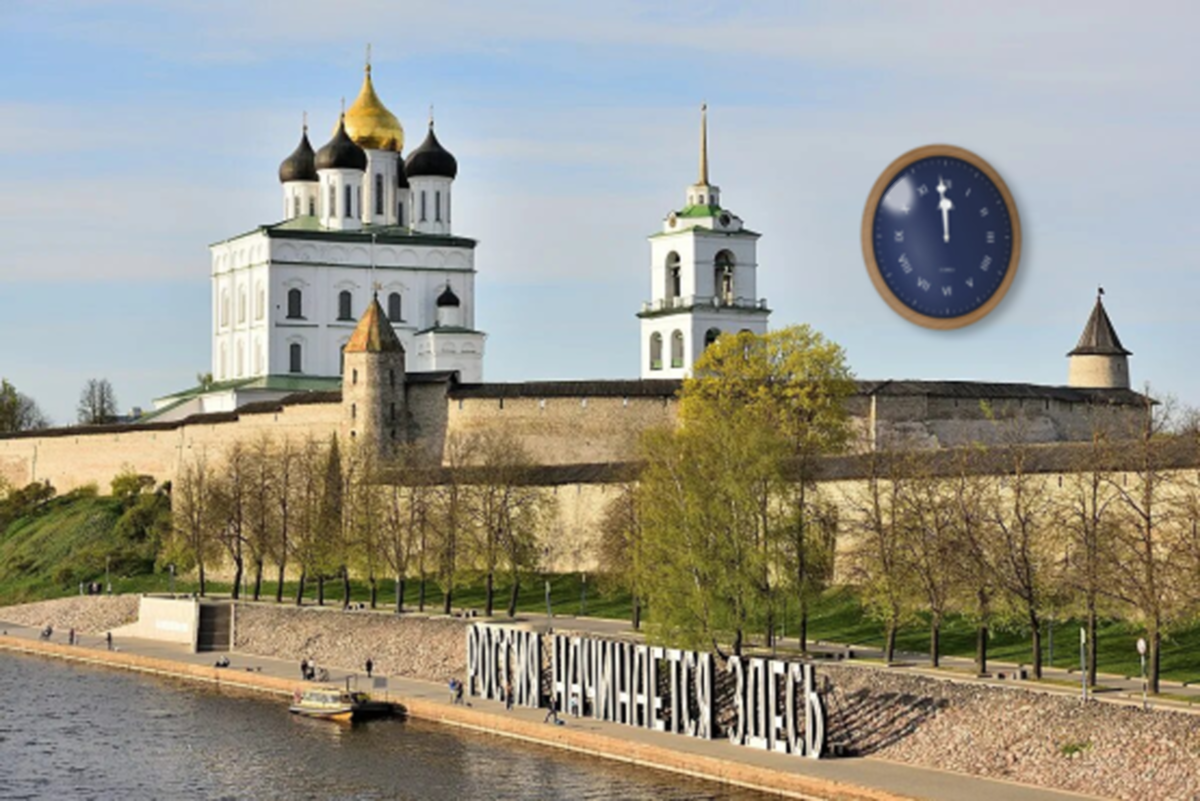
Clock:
h=11 m=59
